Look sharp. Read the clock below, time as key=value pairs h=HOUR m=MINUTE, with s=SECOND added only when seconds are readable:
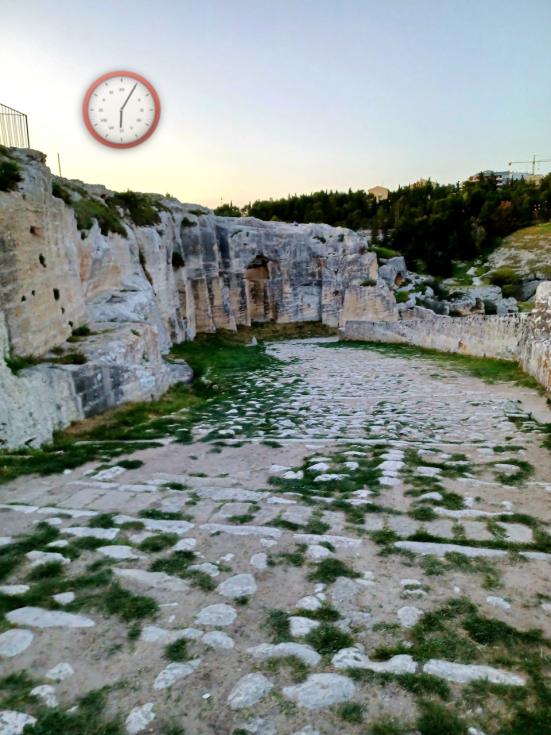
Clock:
h=6 m=5
